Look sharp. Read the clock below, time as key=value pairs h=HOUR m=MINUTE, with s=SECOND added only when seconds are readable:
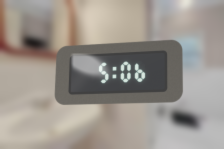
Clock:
h=5 m=6
